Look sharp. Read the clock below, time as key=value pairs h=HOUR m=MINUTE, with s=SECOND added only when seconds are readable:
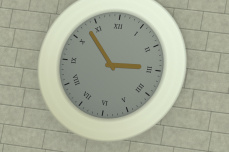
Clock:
h=2 m=53
